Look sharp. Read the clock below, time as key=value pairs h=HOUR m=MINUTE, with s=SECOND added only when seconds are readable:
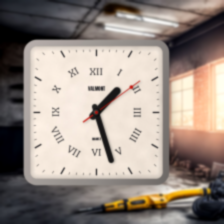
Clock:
h=1 m=27 s=9
